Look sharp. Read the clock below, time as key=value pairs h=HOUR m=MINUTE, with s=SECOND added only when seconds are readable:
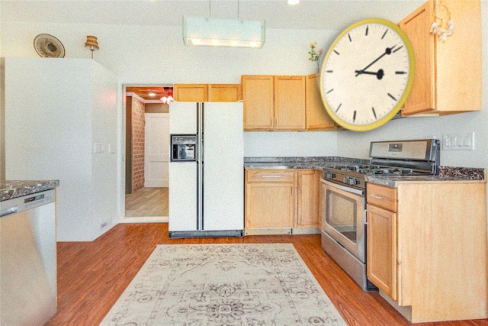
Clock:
h=3 m=9
